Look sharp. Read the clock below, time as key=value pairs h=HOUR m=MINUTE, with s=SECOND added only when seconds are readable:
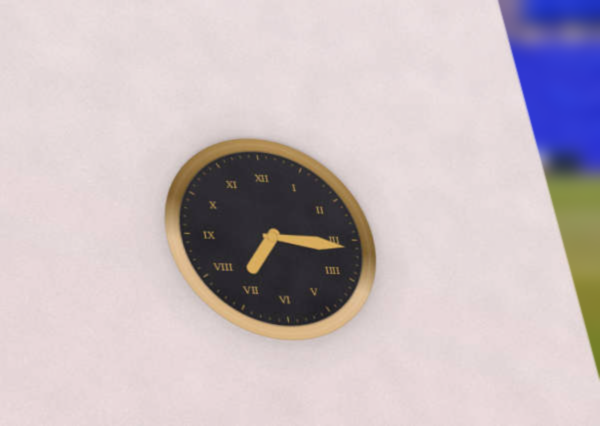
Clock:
h=7 m=16
